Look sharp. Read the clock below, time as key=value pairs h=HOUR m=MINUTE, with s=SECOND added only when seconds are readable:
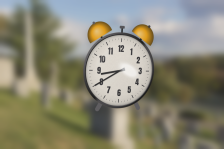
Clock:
h=8 m=40
